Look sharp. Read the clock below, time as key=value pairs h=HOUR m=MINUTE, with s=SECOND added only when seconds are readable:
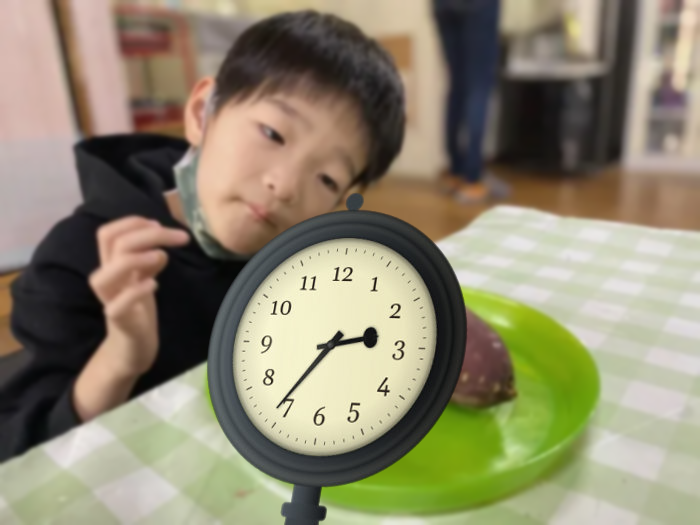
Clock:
h=2 m=36
